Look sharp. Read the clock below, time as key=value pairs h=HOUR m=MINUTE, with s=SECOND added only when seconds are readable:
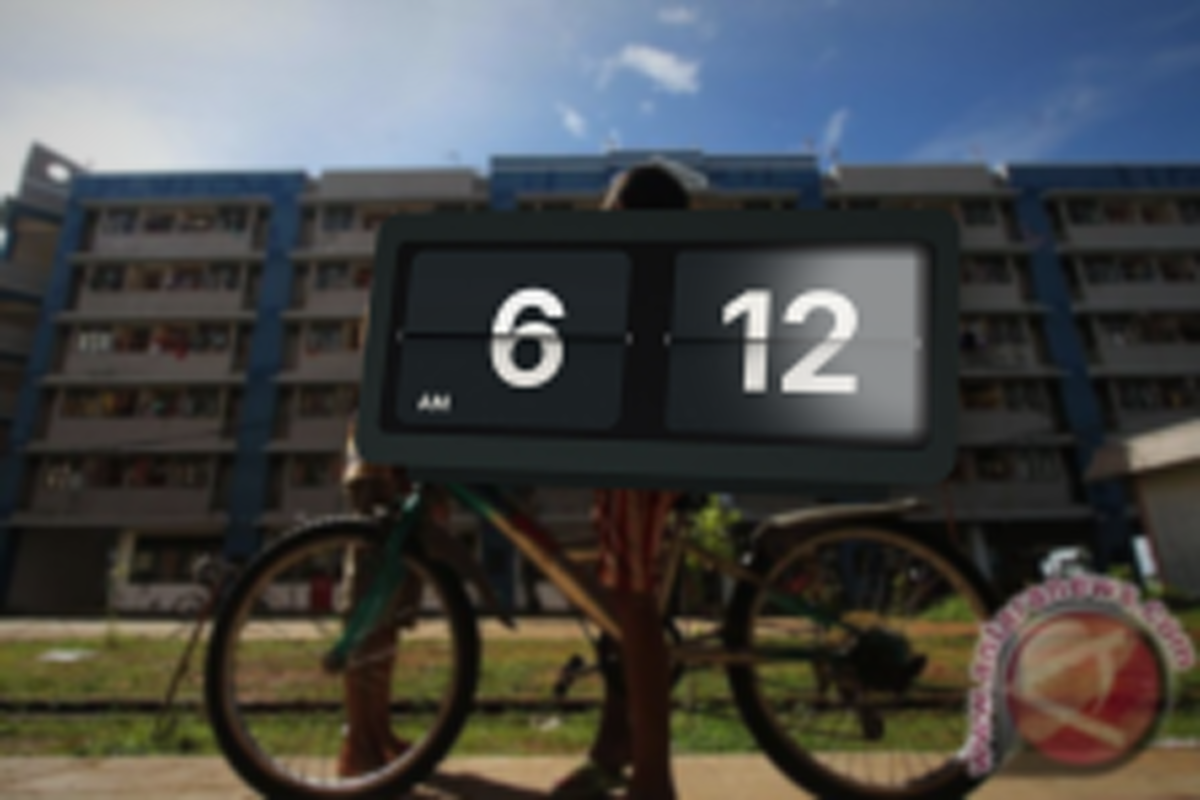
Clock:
h=6 m=12
